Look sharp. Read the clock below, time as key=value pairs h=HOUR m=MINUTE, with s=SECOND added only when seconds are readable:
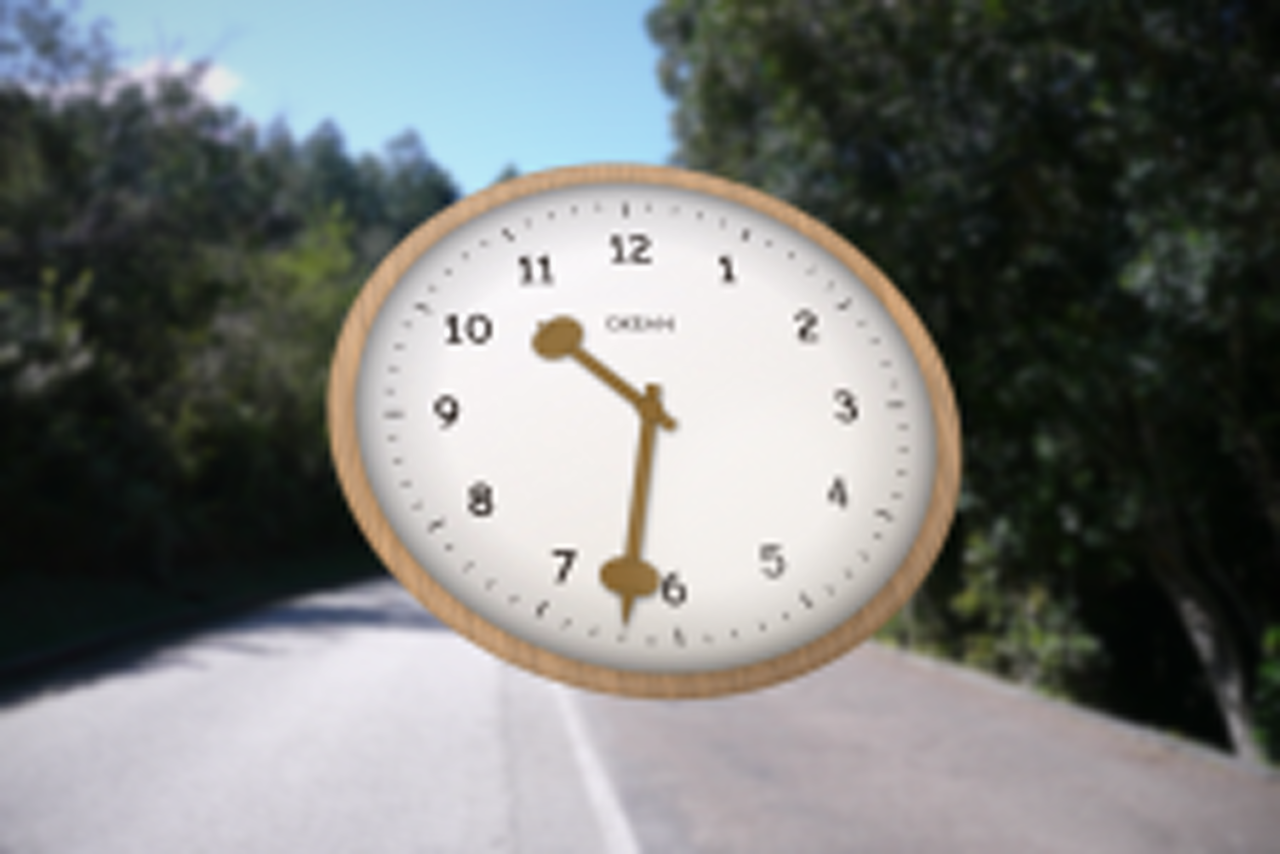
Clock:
h=10 m=32
